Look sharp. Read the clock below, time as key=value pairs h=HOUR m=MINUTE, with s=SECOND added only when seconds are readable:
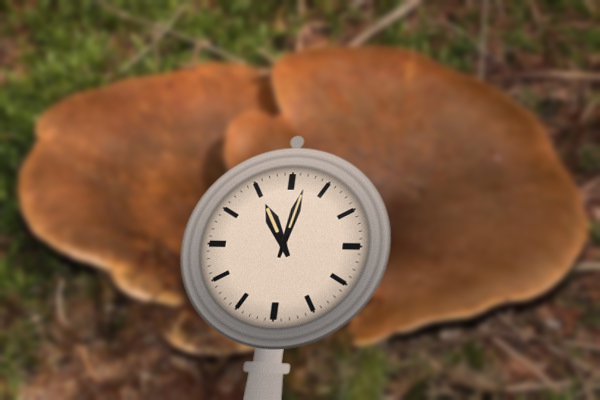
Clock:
h=11 m=2
